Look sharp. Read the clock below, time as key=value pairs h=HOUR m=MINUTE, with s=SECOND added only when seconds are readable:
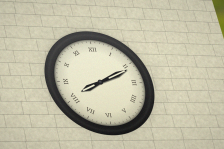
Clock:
h=8 m=11
